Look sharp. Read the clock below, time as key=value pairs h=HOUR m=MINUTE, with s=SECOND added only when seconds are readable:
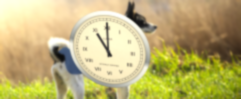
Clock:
h=11 m=0
